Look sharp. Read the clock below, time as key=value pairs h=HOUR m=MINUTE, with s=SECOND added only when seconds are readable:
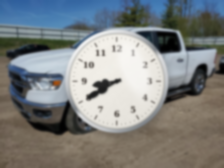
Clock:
h=8 m=40
